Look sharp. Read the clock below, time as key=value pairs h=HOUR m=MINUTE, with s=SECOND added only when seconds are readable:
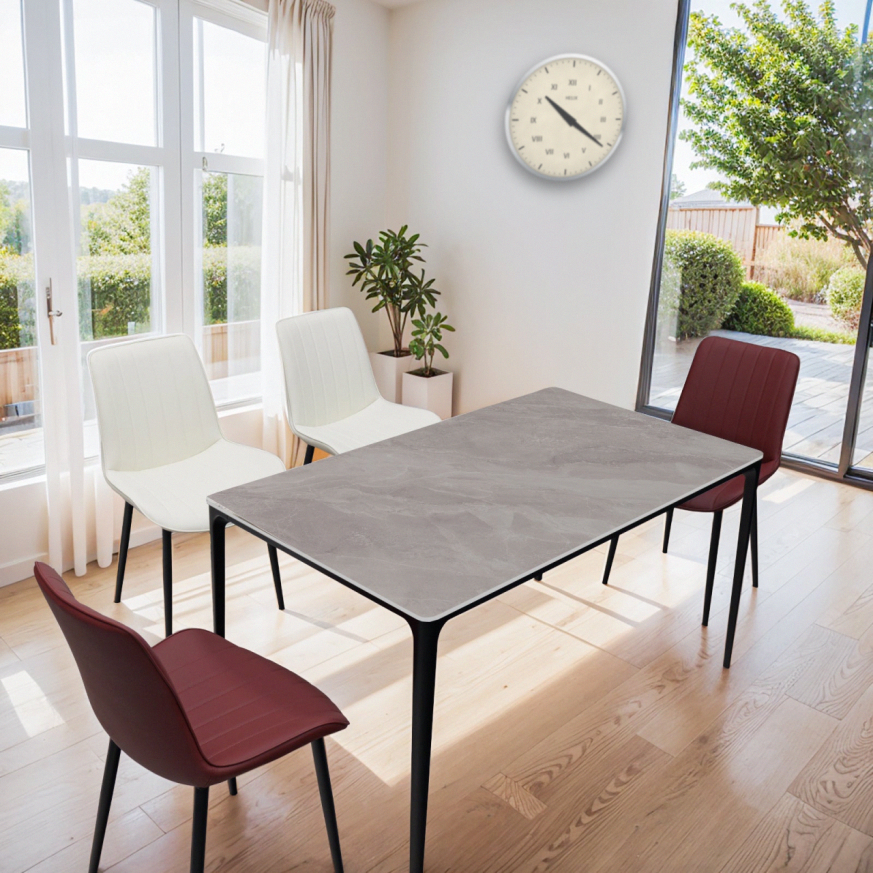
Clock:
h=10 m=21
